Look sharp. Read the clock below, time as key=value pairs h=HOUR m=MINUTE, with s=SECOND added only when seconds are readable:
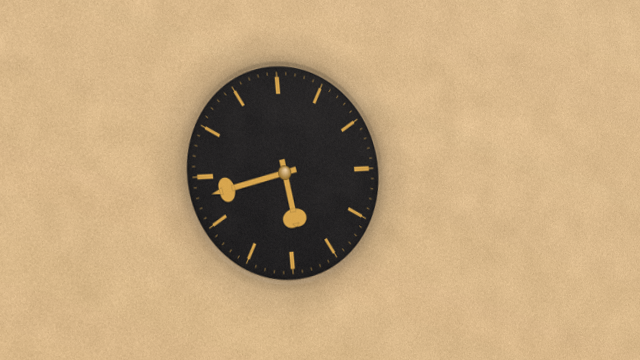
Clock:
h=5 m=43
